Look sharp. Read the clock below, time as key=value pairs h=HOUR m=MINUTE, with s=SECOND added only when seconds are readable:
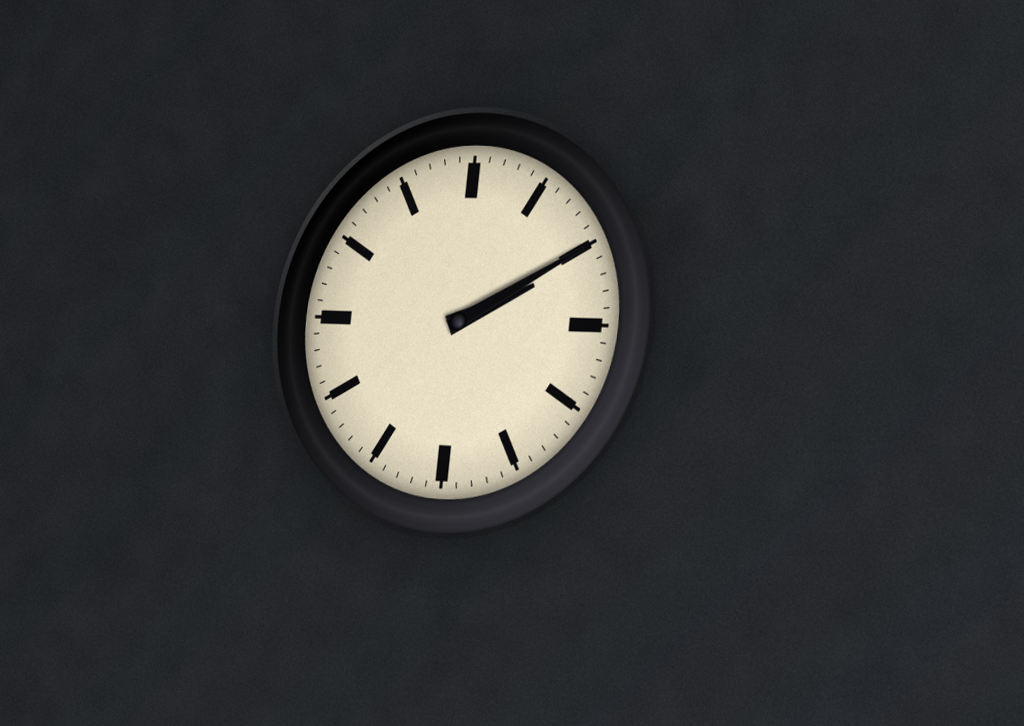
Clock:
h=2 m=10
